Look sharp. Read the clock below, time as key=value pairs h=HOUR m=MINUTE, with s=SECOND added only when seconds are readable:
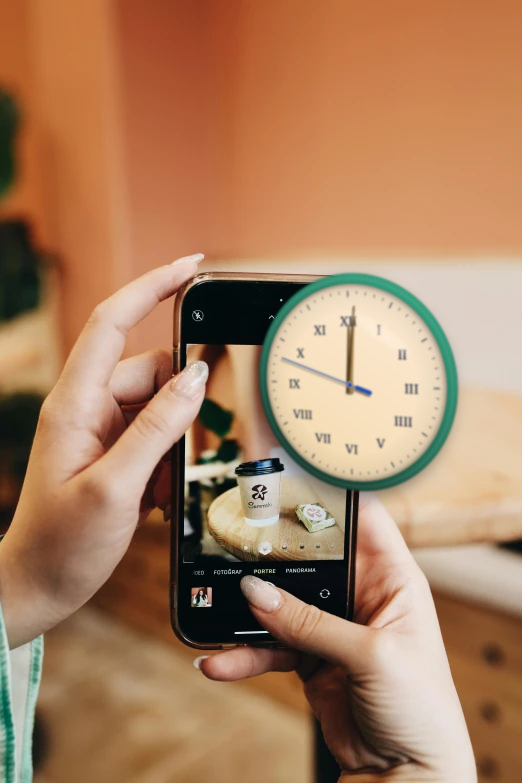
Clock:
h=12 m=0 s=48
